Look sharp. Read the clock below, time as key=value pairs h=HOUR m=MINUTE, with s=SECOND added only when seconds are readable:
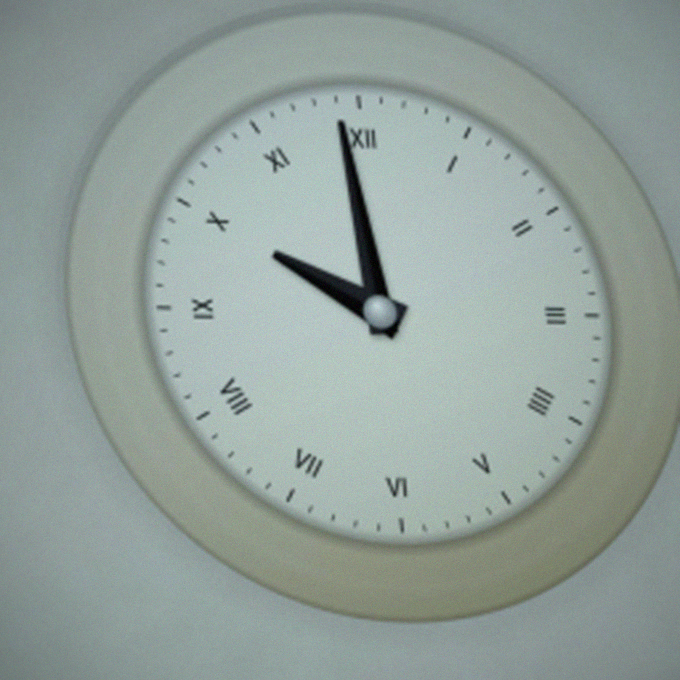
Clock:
h=9 m=59
